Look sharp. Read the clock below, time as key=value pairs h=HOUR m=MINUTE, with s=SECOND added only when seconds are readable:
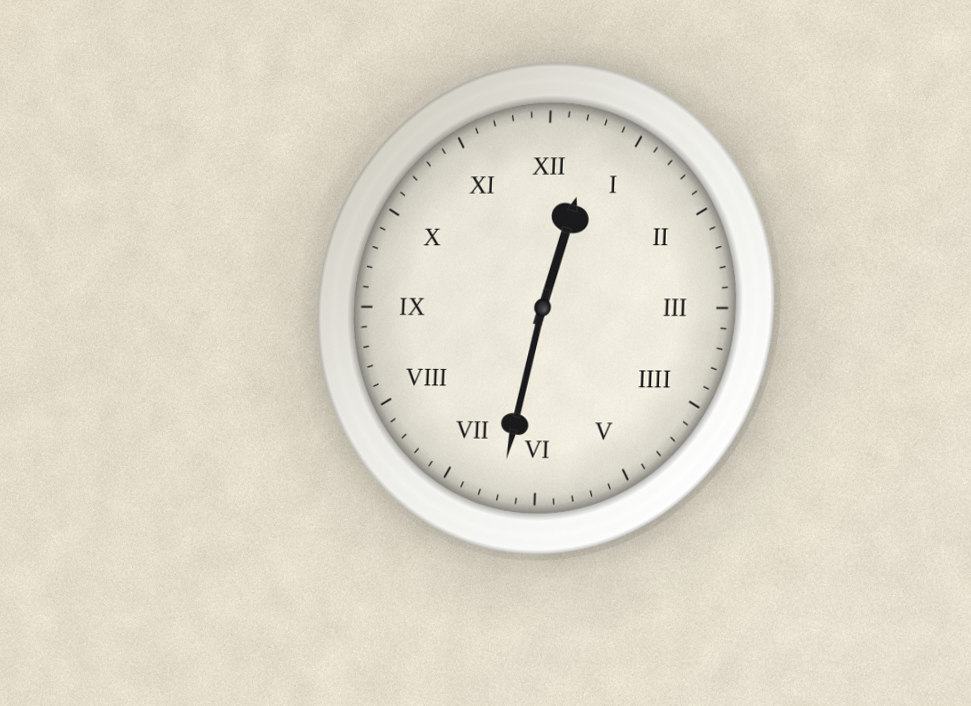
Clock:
h=12 m=32
